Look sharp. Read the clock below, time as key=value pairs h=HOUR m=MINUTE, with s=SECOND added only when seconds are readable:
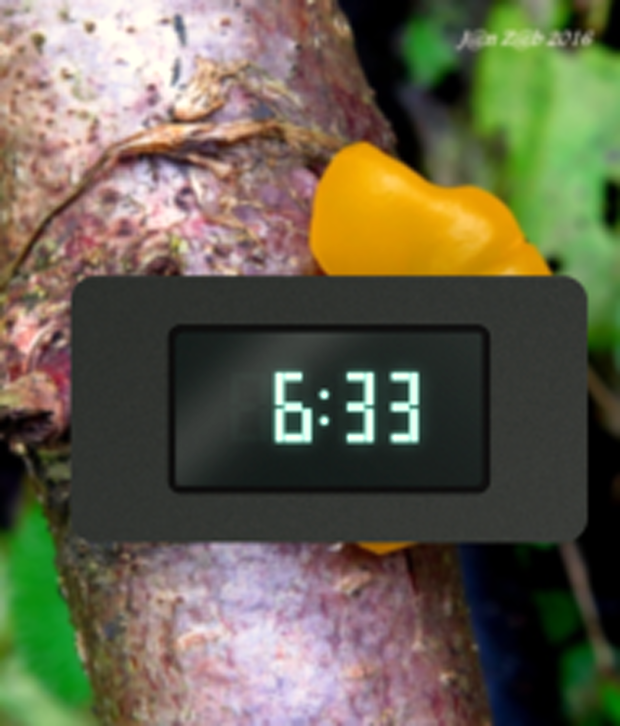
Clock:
h=6 m=33
